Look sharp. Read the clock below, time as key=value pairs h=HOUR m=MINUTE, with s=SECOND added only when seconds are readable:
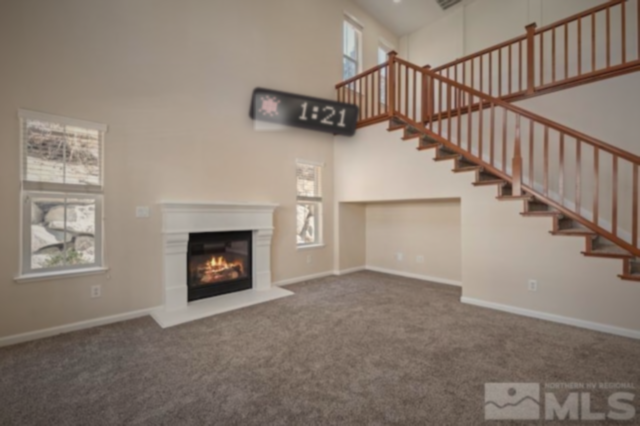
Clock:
h=1 m=21
